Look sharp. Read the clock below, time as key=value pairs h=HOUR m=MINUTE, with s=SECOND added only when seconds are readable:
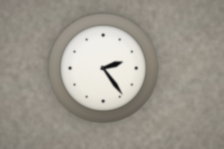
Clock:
h=2 m=24
